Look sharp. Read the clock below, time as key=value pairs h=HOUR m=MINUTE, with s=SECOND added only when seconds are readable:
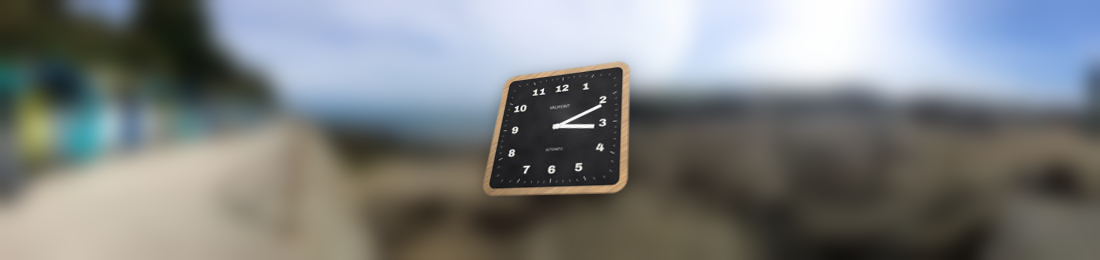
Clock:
h=3 m=11
